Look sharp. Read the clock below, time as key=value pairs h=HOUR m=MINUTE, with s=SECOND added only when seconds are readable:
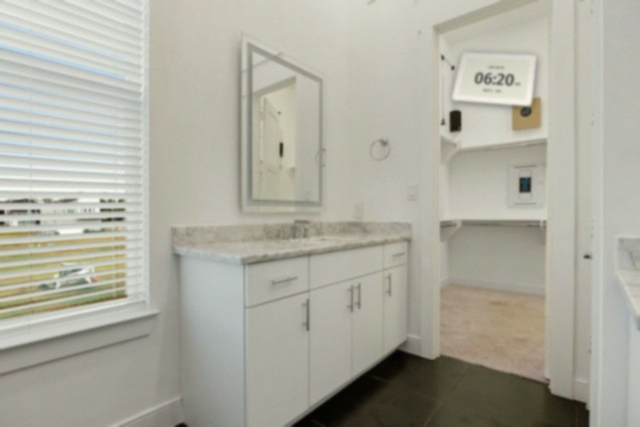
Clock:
h=6 m=20
